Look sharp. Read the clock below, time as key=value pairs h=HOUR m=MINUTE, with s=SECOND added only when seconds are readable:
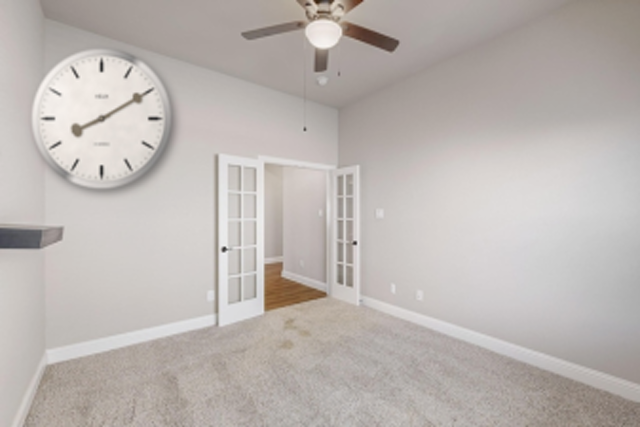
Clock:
h=8 m=10
